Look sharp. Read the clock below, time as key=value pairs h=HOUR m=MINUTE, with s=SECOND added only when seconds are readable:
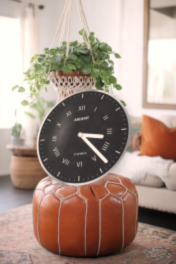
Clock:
h=3 m=23
